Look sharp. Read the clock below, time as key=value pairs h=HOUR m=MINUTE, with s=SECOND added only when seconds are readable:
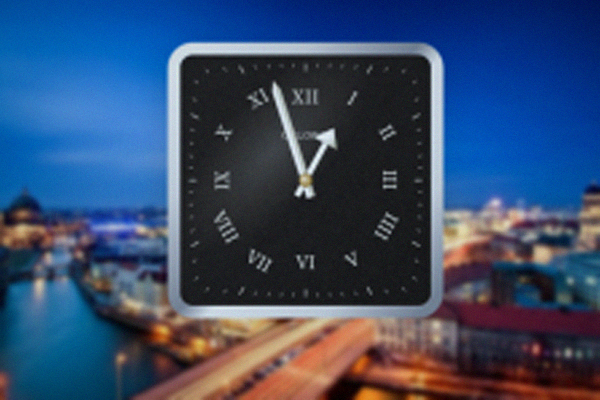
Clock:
h=12 m=57
